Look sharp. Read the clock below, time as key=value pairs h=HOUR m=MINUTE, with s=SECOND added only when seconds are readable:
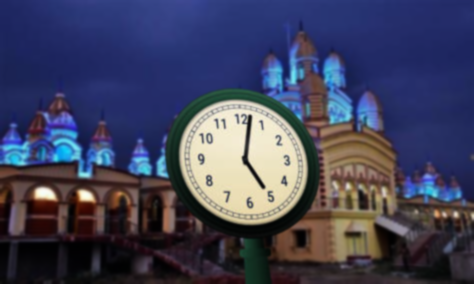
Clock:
h=5 m=2
